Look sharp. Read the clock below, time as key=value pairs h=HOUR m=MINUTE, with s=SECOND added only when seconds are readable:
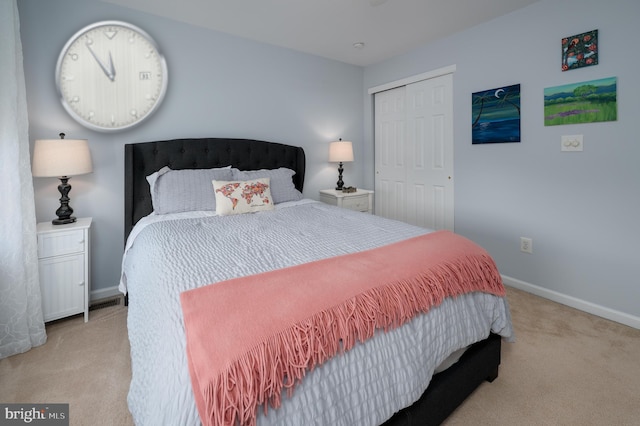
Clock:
h=11 m=54
